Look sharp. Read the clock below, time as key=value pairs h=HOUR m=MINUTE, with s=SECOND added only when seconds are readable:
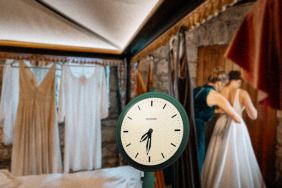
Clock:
h=7 m=31
